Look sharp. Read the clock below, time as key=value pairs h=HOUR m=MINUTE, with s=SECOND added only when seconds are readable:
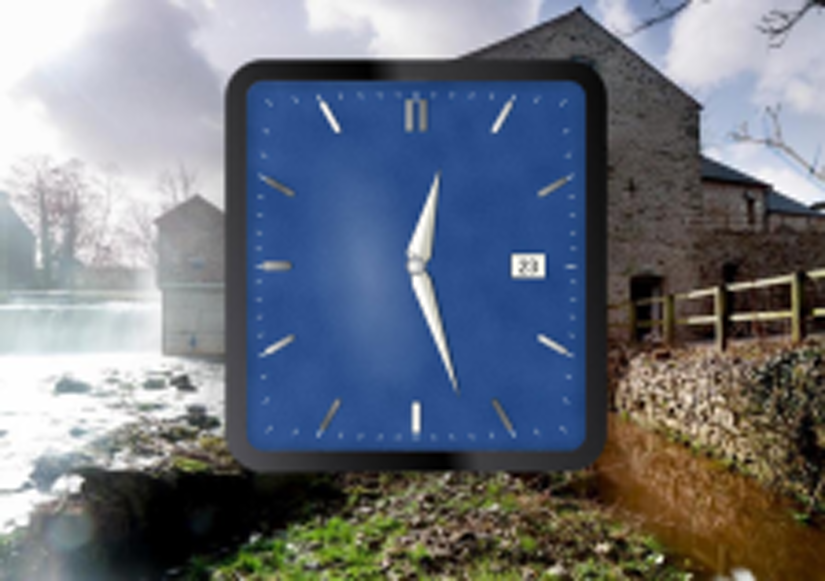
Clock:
h=12 m=27
